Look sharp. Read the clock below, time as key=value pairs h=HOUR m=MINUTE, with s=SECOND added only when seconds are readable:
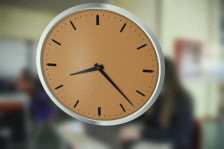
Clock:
h=8 m=23
